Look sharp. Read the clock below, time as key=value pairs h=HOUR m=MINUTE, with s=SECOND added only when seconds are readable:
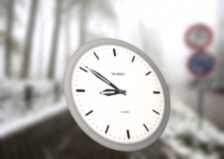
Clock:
h=8 m=51
